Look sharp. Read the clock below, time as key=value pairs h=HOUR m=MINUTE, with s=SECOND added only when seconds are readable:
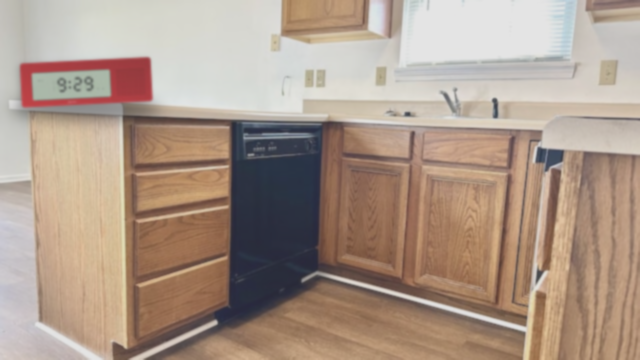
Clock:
h=9 m=29
